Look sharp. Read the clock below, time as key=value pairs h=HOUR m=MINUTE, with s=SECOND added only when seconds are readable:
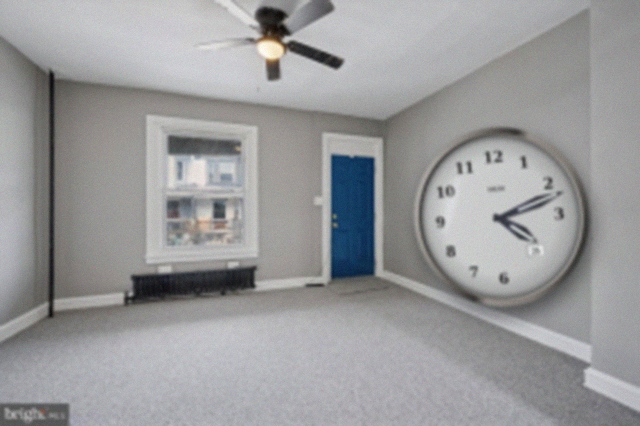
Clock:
h=4 m=12
